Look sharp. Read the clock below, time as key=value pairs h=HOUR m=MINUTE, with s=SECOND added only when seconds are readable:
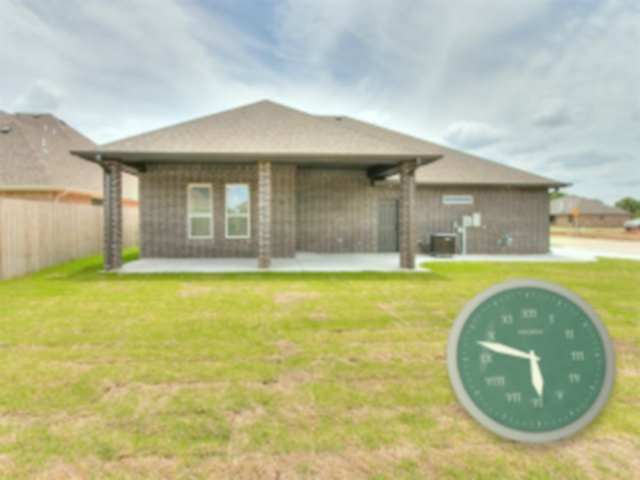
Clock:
h=5 m=48
